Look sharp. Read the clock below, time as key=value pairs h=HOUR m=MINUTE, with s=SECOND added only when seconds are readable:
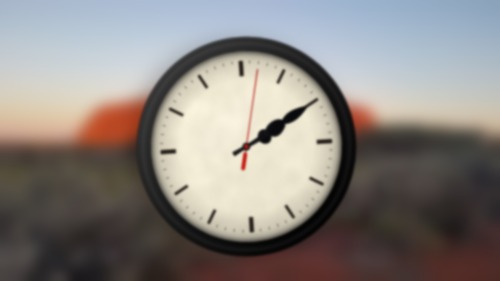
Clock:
h=2 m=10 s=2
